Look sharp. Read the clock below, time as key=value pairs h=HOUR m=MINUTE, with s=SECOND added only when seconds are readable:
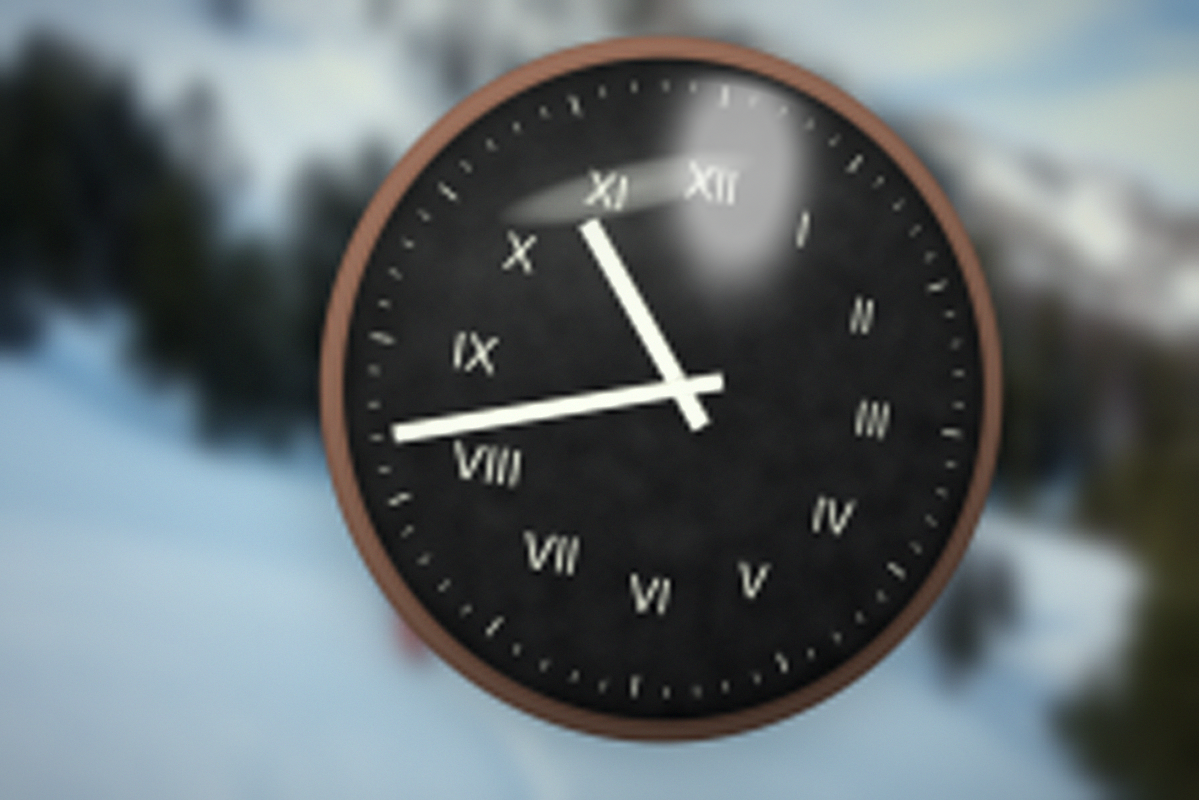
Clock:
h=10 m=42
